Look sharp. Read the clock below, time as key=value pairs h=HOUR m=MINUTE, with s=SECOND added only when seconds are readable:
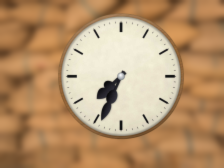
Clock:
h=7 m=34
